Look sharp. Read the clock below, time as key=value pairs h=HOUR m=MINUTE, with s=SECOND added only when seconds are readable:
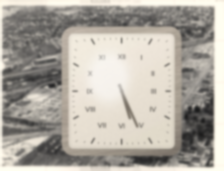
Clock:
h=5 m=26
